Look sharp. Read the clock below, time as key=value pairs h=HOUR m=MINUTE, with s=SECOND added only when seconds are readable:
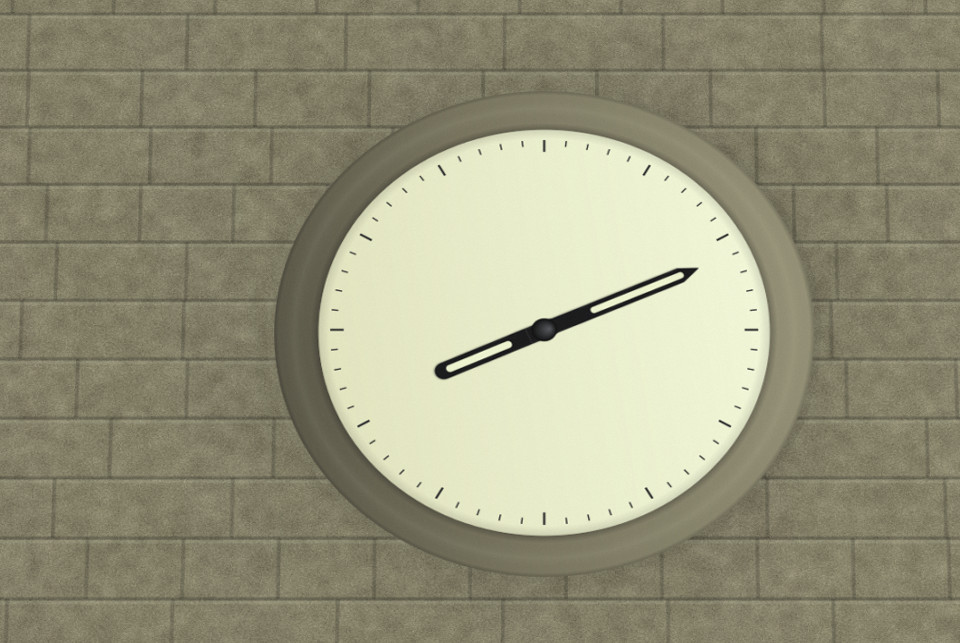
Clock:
h=8 m=11
